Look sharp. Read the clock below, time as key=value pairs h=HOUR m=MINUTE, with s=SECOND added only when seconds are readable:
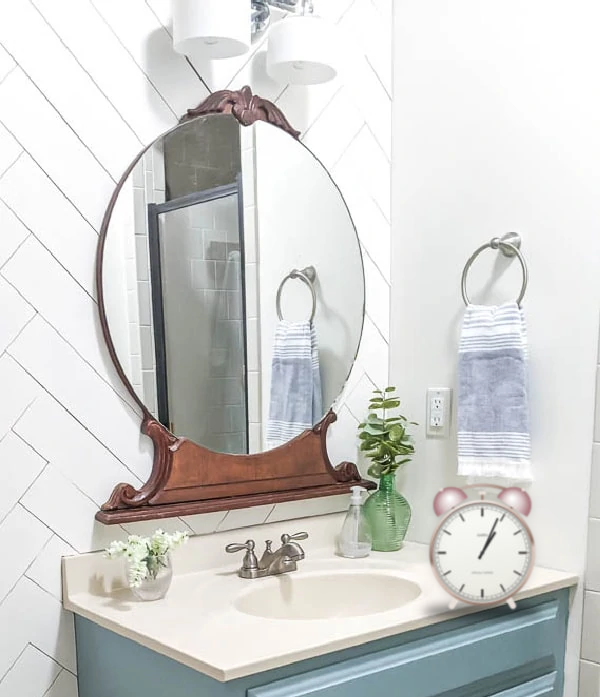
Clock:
h=1 m=4
